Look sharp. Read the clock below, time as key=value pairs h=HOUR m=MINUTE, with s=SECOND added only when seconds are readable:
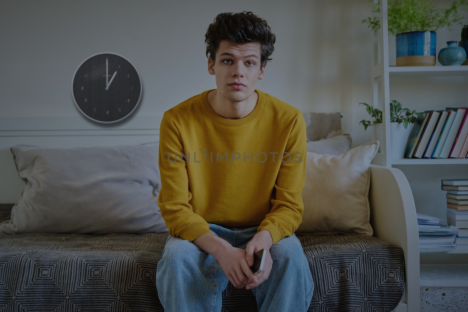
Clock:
h=1 m=0
